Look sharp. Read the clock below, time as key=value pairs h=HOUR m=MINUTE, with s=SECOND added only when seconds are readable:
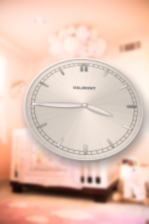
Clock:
h=3 m=45
